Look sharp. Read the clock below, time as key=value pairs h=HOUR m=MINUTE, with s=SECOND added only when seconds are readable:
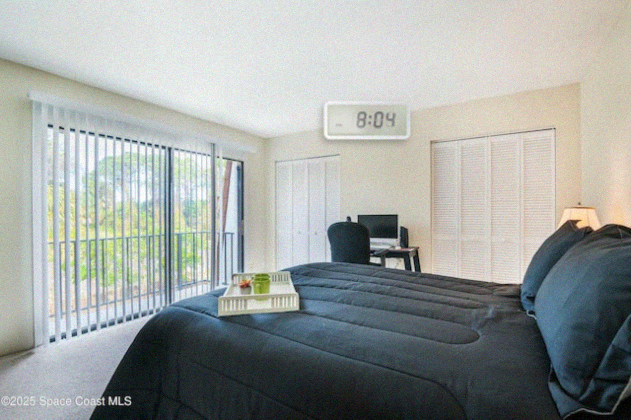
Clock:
h=8 m=4
